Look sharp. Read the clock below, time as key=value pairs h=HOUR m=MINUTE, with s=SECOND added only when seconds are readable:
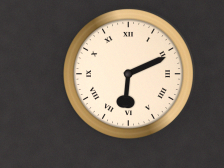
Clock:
h=6 m=11
